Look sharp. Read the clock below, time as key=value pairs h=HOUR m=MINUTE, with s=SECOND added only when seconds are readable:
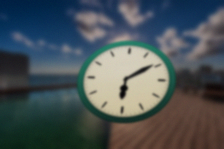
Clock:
h=6 m=9
